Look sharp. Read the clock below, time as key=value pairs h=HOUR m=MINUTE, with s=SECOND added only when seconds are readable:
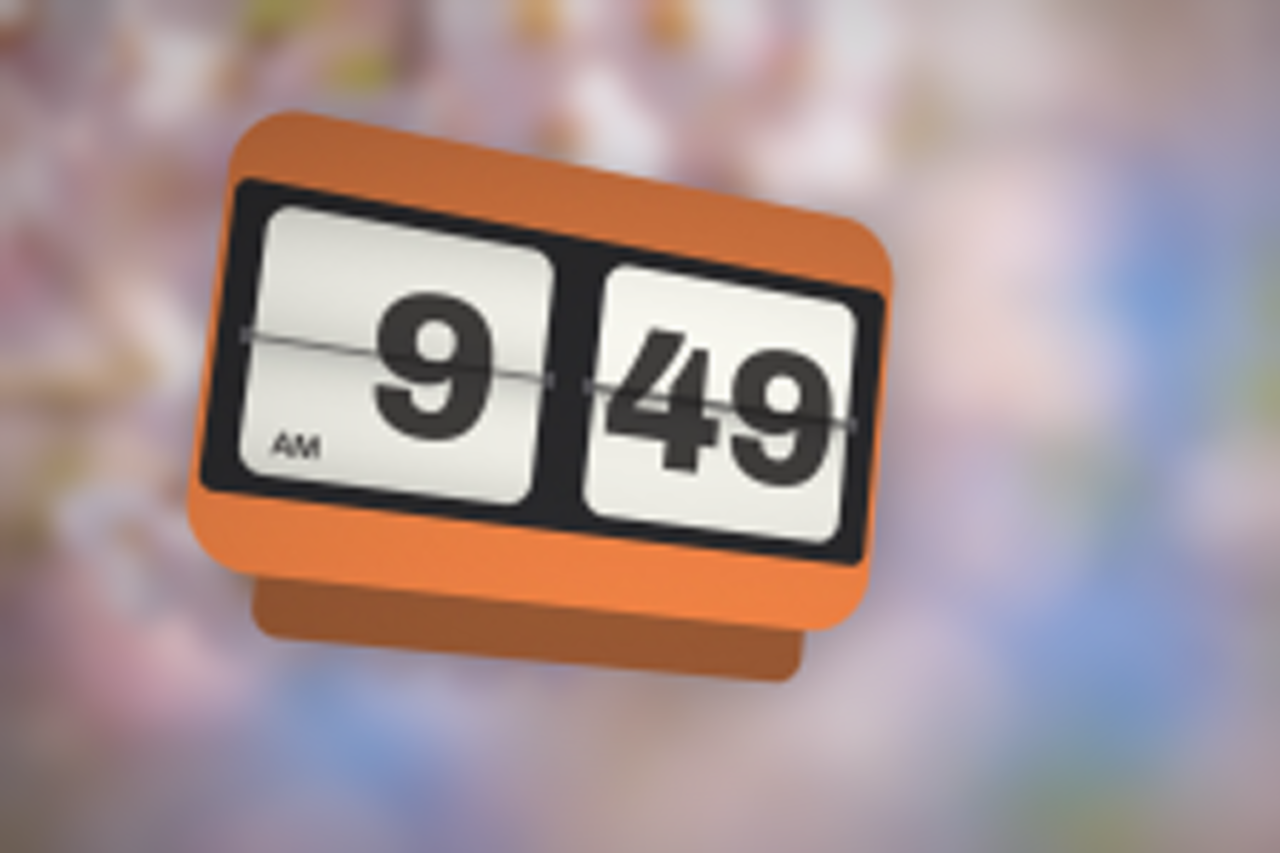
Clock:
h=9 m=49
